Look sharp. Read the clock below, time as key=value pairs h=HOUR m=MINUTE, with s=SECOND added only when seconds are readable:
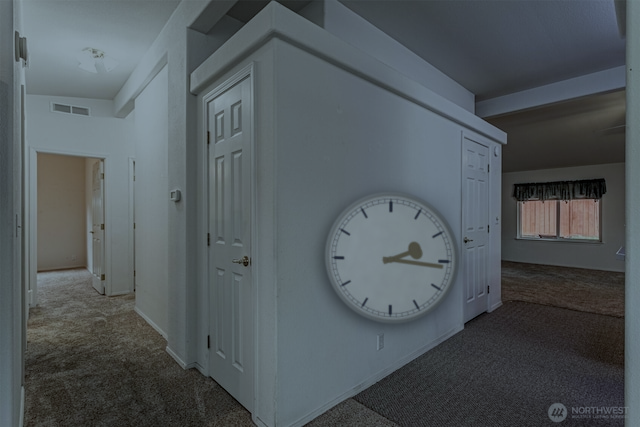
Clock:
h=2 m=16
